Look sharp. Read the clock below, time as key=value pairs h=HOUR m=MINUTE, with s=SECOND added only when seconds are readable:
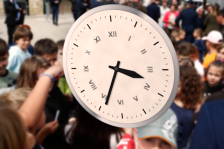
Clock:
h=3 m=34
